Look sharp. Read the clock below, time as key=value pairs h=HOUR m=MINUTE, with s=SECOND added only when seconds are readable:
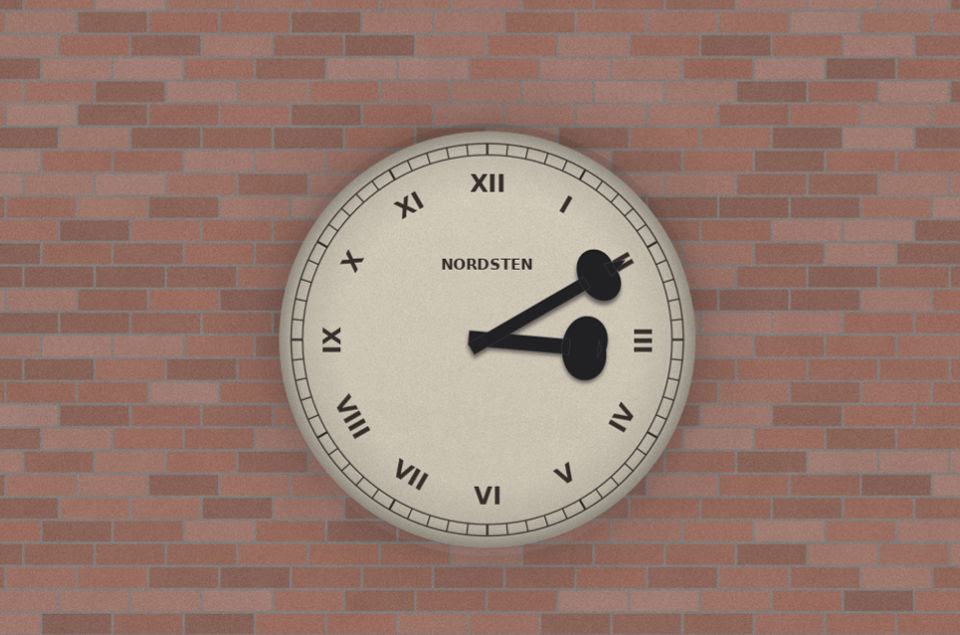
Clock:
h=3 m=10
